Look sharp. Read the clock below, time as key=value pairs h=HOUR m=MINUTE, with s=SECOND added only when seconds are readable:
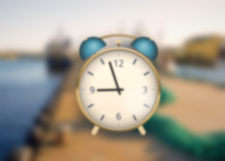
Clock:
h=8 m=57
